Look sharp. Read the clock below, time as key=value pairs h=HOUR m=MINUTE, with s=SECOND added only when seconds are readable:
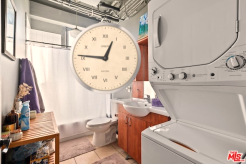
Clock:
h=12 m=46
